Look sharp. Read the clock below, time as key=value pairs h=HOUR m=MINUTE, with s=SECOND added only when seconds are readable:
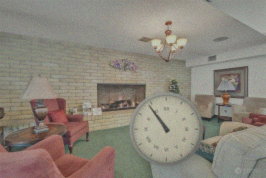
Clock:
h=10 m=54
